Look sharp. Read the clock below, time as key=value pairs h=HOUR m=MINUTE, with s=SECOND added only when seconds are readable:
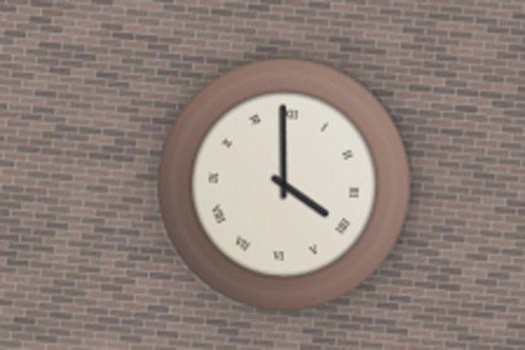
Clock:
h=3 m=59
